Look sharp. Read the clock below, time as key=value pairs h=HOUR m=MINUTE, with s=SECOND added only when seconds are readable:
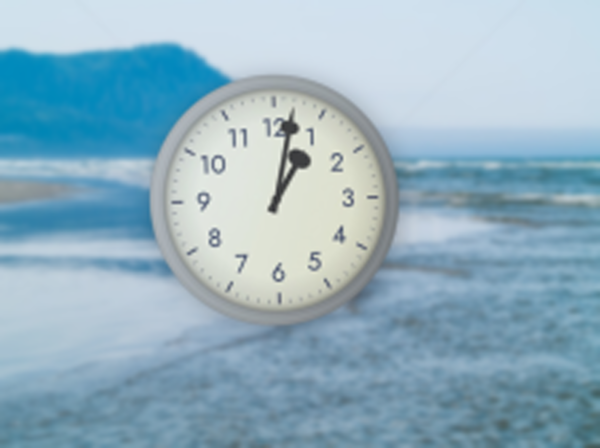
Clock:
h=1 m=2
